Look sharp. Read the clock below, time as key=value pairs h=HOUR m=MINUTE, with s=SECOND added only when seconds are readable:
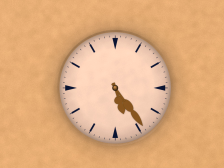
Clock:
h=5 m=24
